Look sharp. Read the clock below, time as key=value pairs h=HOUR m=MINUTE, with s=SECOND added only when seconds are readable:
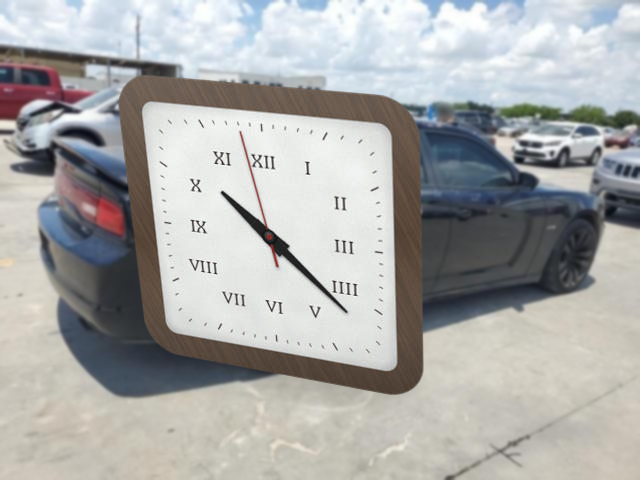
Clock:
h=10 m=21 s=58
